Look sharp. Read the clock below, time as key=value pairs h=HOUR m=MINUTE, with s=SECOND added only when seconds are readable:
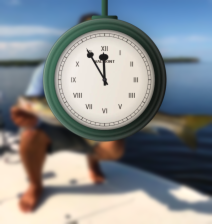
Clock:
h=11 m=55
